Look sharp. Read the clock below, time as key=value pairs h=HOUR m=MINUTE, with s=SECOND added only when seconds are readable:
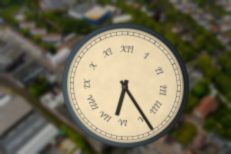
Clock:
h=6 m=24
